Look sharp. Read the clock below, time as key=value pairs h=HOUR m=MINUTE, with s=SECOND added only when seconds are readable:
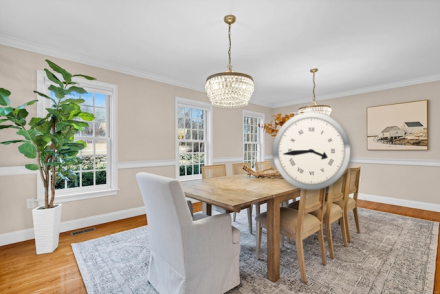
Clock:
h=3 m=44
